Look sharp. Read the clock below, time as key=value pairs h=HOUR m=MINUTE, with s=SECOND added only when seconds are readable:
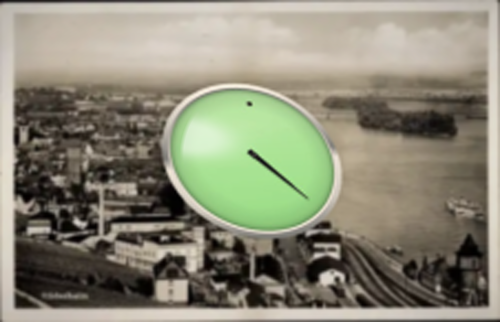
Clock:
h=4 m=22
